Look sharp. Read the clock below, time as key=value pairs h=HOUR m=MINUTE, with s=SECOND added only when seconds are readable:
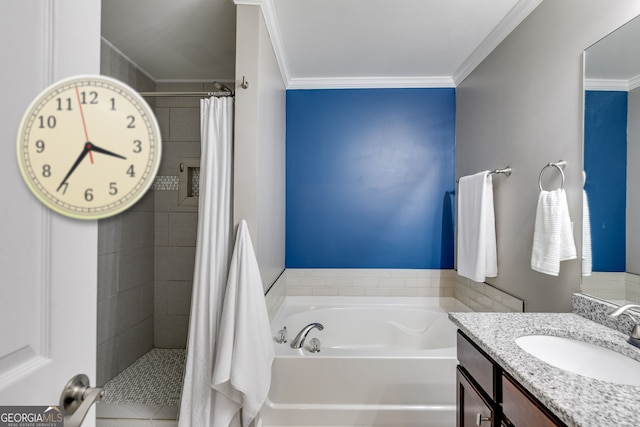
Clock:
h=3 m=35 s=58
